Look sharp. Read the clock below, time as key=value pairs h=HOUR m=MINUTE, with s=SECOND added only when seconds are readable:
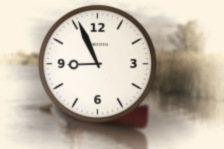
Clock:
h=8 m=56
